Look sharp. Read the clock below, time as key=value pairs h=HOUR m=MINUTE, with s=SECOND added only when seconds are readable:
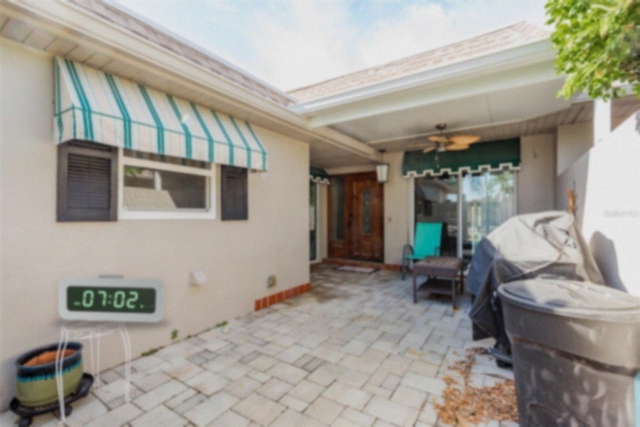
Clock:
h=7 m=2
